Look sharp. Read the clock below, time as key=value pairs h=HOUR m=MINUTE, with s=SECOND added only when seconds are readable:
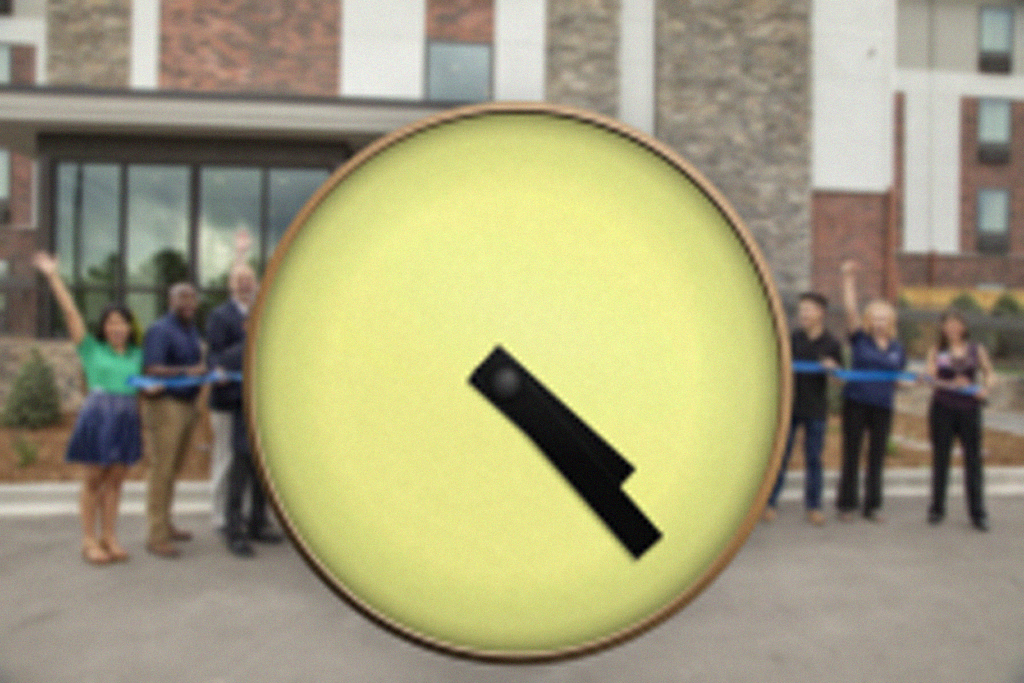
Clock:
h=4 m=23
